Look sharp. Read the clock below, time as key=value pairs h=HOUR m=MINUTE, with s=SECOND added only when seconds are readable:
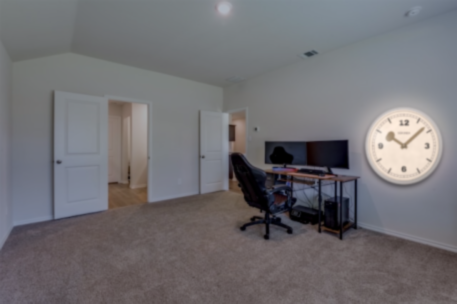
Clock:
h=10 m=8
